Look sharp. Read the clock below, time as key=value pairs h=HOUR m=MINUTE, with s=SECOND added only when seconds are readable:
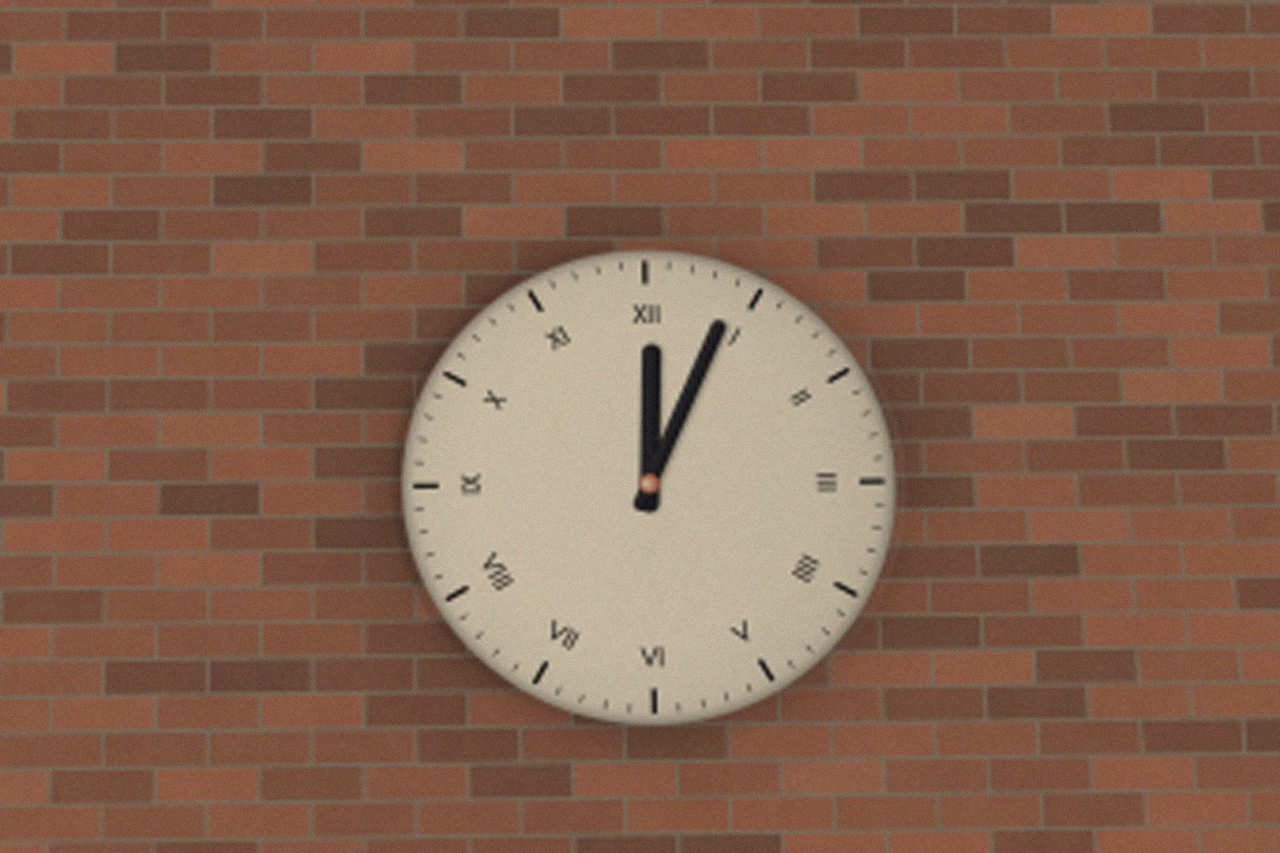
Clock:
h=12 m=4
